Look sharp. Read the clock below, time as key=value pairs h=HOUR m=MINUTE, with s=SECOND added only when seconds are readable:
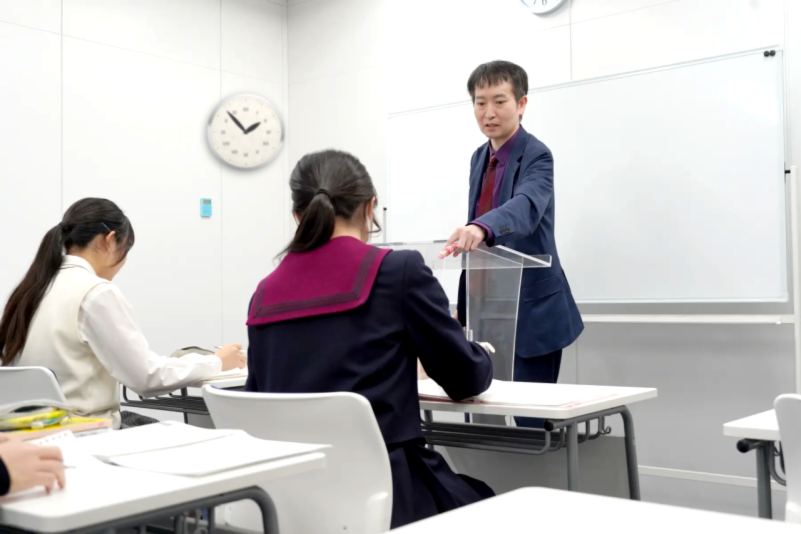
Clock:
h=1 m=53
